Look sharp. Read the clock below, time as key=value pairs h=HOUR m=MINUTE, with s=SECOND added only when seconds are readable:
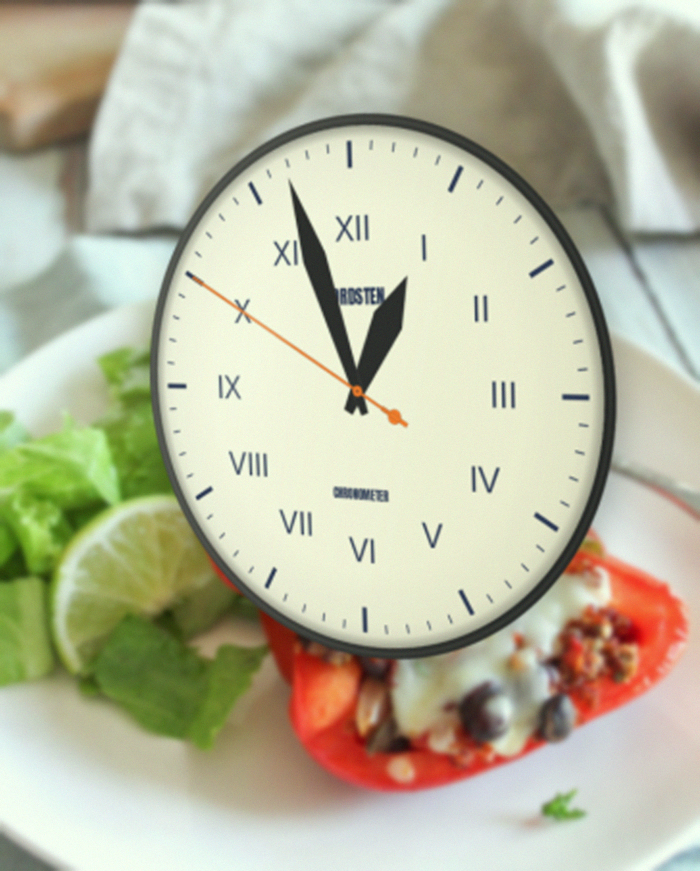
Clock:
h=12 m=56 s=50
